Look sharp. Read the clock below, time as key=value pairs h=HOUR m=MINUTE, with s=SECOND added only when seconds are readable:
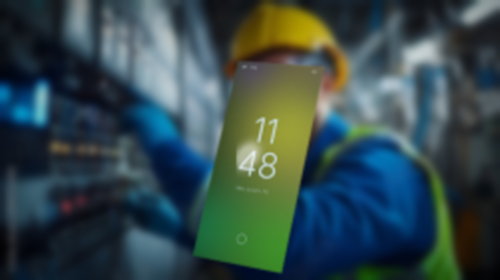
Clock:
h=11 m=48
